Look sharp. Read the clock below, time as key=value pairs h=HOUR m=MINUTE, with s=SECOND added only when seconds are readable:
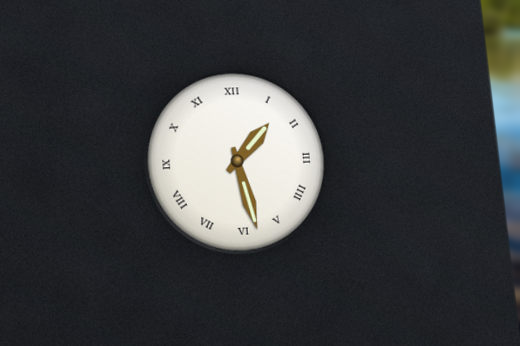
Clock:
h=1 m=28
